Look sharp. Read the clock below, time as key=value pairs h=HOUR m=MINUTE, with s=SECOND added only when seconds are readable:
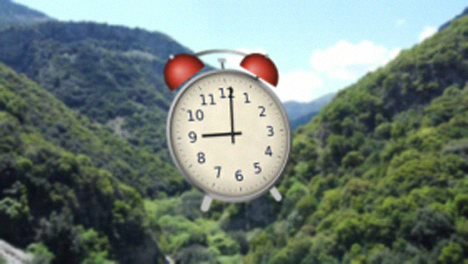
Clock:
h=9 m=1
